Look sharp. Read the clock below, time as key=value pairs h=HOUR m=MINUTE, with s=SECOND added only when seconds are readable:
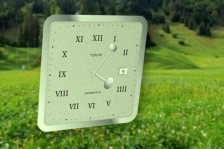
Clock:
h=4 m=6
